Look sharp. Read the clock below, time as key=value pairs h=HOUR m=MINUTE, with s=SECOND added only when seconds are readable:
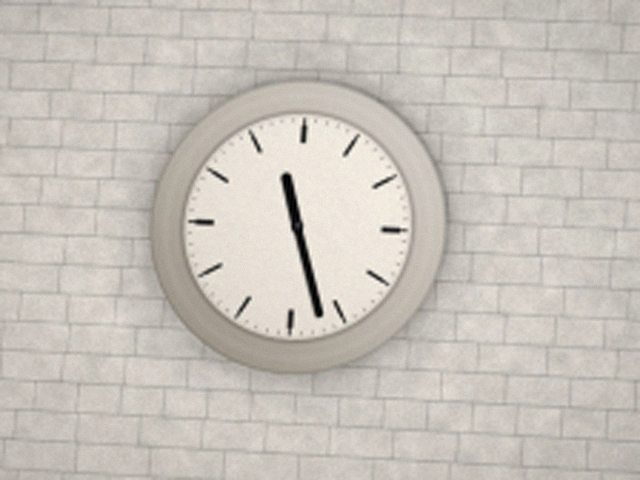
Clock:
h=11 m=27
